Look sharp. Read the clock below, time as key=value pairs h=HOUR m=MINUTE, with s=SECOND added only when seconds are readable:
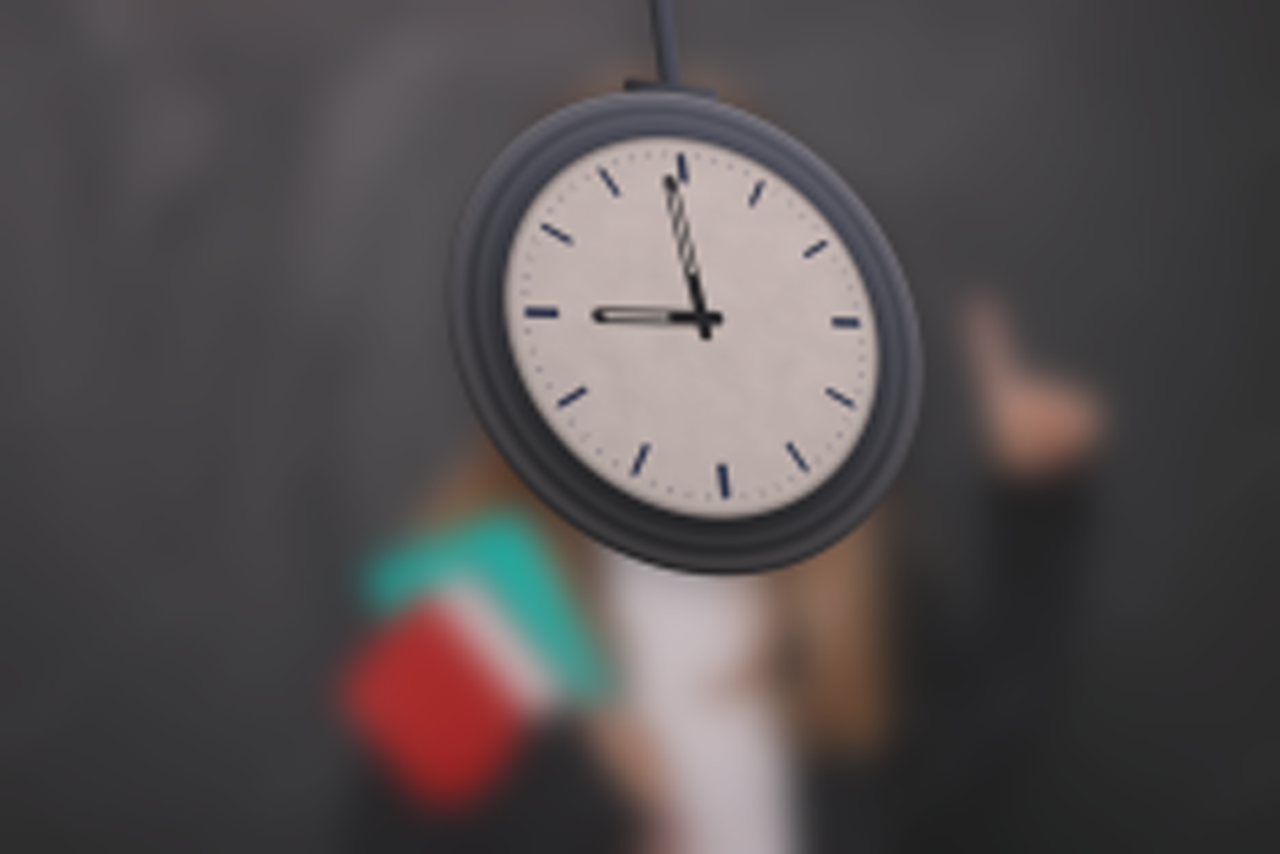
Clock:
h=8 m=59
